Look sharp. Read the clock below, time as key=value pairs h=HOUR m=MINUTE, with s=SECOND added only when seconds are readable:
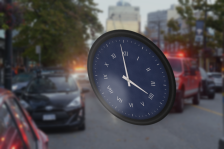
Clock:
h=3 m=59
